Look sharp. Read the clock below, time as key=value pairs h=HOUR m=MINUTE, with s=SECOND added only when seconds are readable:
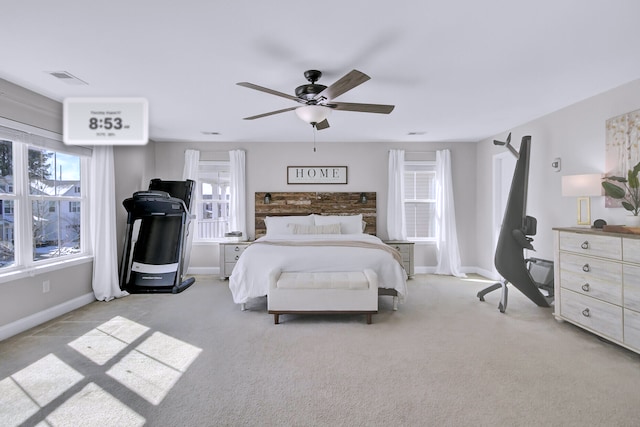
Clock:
h=8 m=53
